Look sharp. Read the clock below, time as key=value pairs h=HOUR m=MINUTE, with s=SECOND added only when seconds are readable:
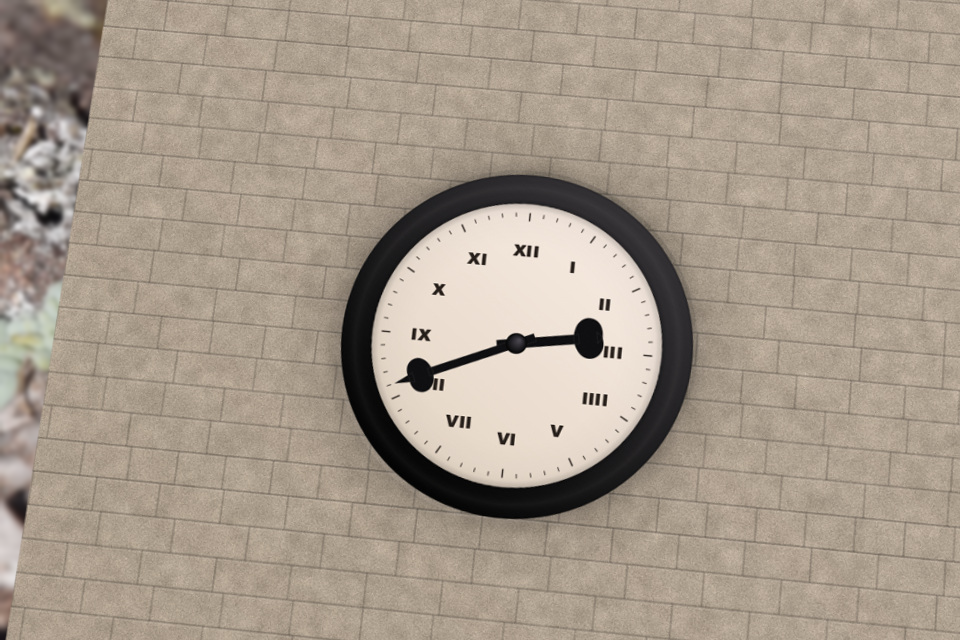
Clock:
h=2 m=41
